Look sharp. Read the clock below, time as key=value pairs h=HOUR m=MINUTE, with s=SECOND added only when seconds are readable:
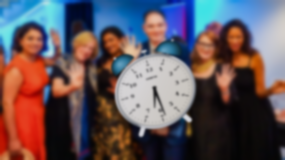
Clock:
h=6 m=29
